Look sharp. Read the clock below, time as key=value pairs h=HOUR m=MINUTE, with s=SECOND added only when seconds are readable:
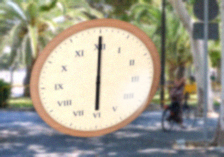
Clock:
h=6 m=0
